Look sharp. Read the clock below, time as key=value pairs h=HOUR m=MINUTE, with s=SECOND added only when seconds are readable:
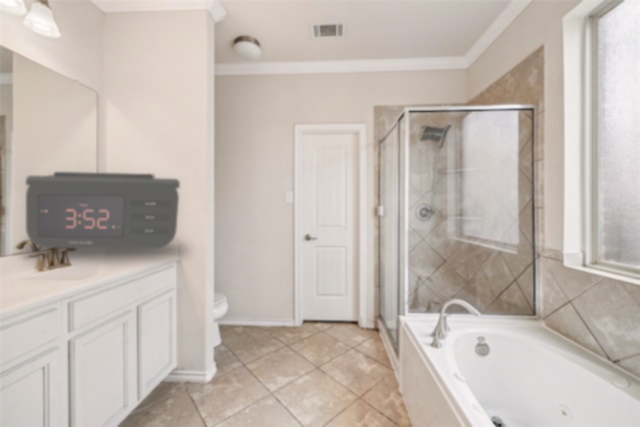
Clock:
h=3 m=52
